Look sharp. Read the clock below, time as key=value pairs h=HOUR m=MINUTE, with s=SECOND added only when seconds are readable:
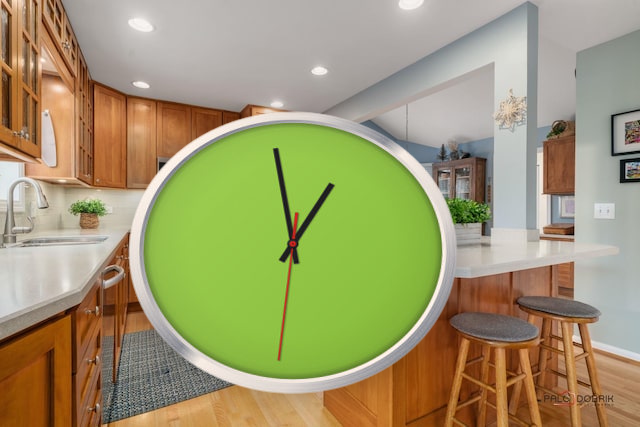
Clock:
h=12 m=58 s=31
